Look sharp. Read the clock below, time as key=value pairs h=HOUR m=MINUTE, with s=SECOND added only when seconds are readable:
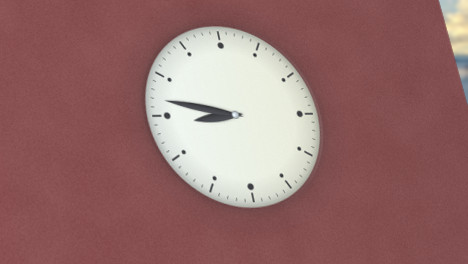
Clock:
h=8 m=47
